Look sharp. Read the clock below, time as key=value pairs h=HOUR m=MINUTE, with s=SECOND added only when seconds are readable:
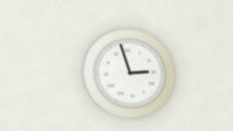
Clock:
h=2 m=58
